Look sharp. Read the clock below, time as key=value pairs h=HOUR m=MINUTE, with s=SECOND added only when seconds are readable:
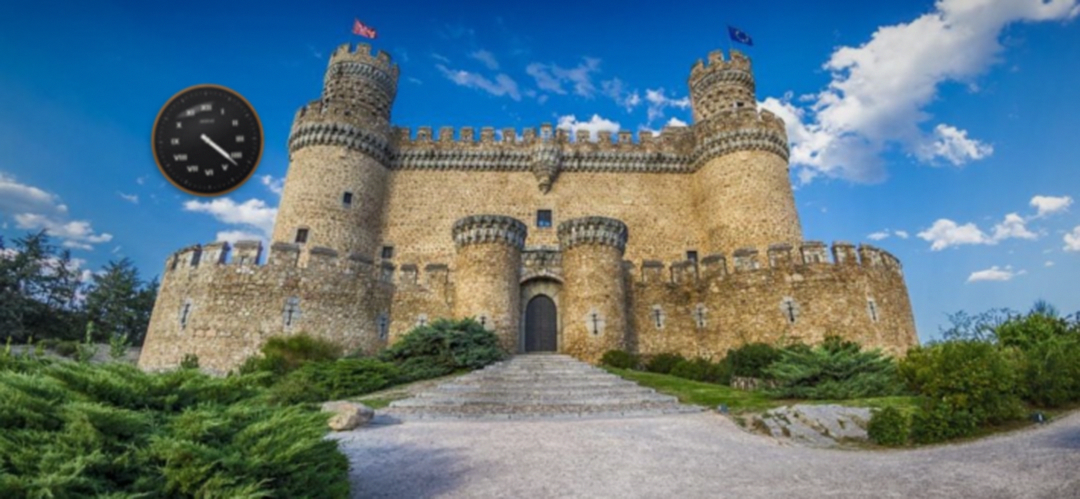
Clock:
h=4 m=22
